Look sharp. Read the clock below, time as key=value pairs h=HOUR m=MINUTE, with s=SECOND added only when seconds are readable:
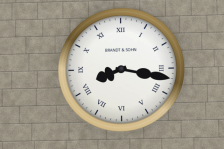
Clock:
h=8 m=17
